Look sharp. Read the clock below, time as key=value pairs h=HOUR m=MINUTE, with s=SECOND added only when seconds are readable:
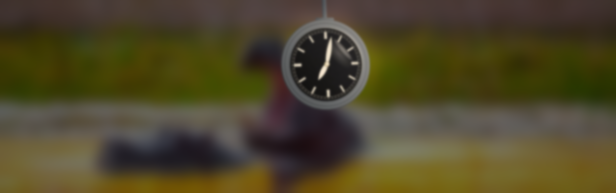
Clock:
h=7 m=2
